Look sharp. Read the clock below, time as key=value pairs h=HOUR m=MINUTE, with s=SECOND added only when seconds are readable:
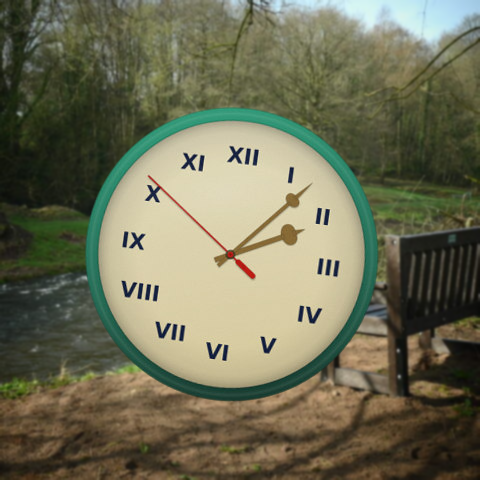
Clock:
h=2 m=6 s=51
